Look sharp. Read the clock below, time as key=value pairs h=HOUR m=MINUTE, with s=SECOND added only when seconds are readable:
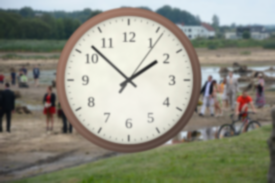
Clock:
h=1 m=52 s=6
